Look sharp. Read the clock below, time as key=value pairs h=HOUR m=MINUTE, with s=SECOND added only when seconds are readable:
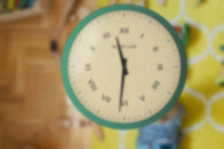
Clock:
h=11 m=31
